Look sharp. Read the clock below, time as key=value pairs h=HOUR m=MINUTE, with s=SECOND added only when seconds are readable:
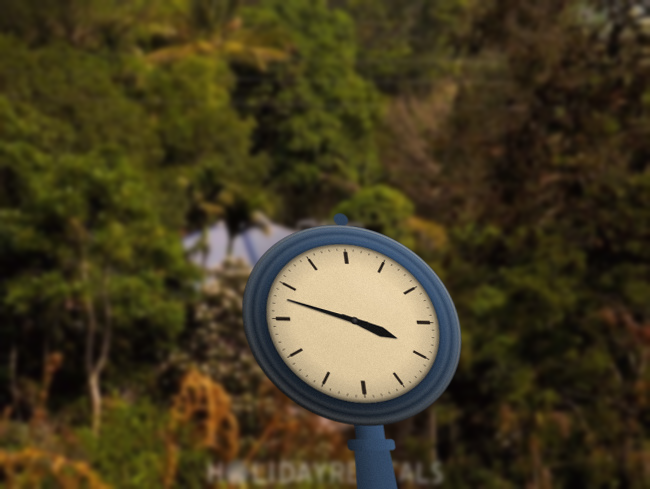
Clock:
h=3 m=48
